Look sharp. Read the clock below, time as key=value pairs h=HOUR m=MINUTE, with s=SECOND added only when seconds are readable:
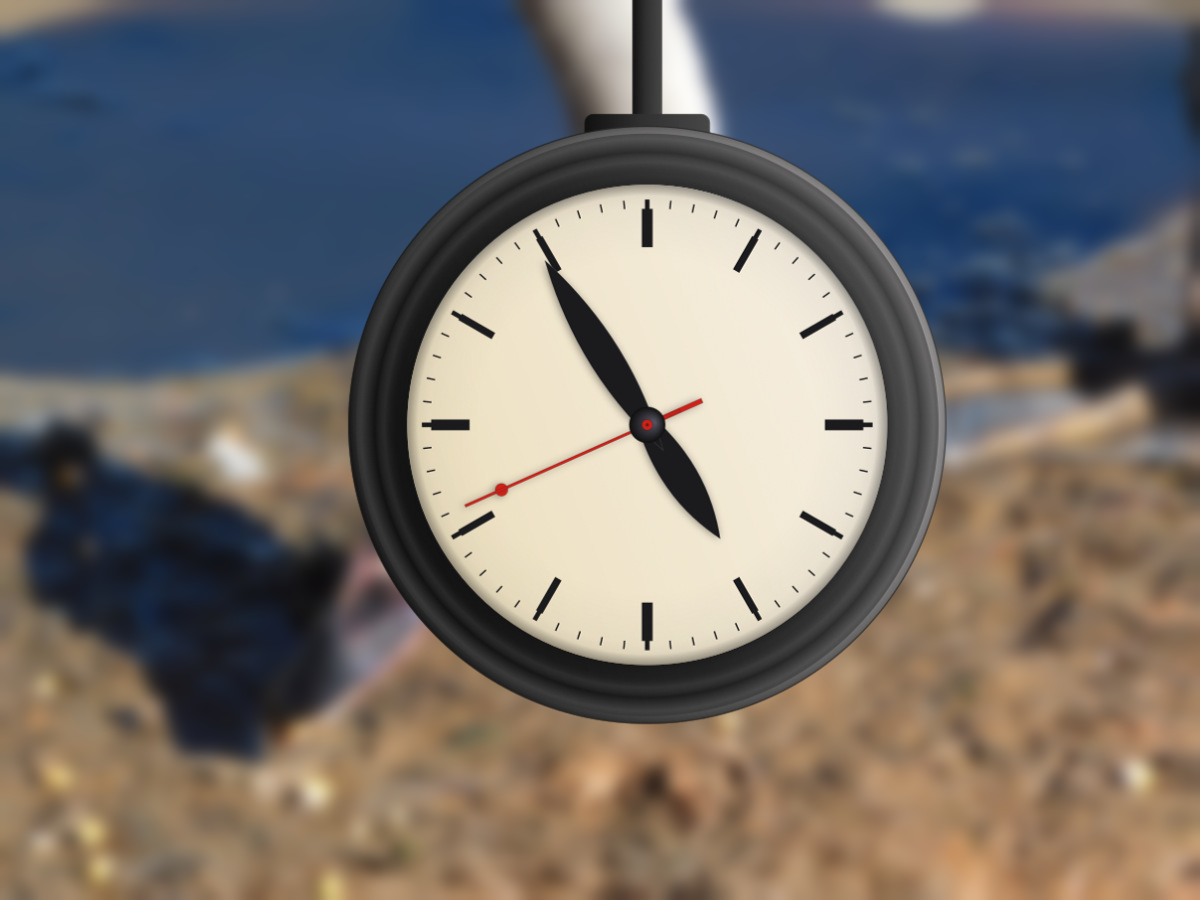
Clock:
h=4 m=54 s=41
